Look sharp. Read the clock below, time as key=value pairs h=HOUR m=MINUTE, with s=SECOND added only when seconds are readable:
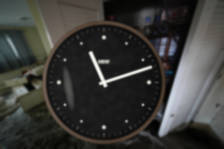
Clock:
h=11 m=12
